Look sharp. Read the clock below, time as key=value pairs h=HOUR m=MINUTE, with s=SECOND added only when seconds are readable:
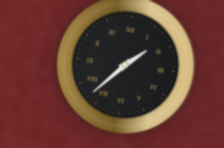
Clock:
h=1 m=37
